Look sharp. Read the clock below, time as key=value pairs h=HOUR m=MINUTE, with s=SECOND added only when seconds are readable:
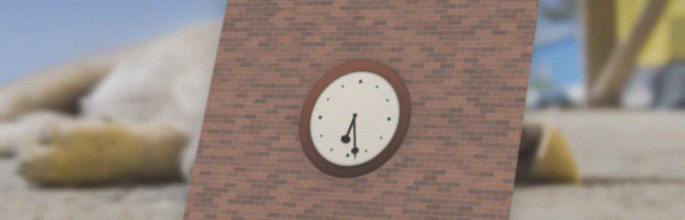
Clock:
h=6 m=28
